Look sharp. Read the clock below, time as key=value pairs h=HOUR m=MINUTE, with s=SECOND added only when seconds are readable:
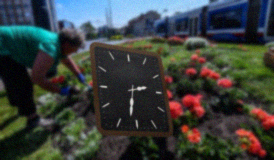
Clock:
h=2 m=32
